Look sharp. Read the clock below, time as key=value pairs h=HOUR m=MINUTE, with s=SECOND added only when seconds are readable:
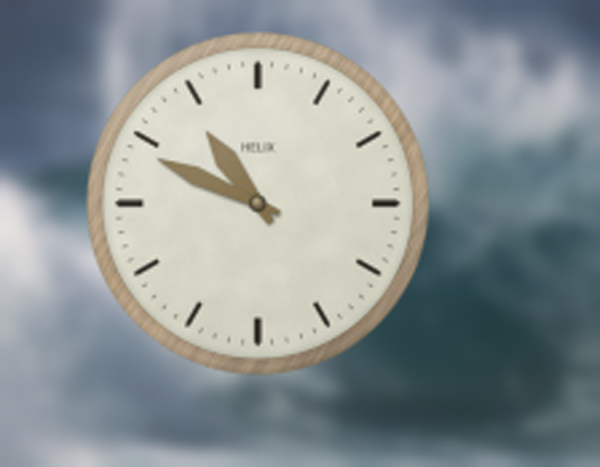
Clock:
h=10 m=49
